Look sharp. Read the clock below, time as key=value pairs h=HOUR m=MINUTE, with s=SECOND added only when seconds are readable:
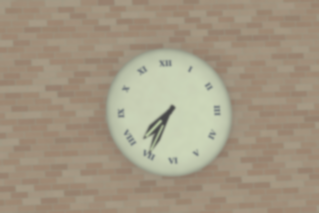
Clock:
h=7 m=35
